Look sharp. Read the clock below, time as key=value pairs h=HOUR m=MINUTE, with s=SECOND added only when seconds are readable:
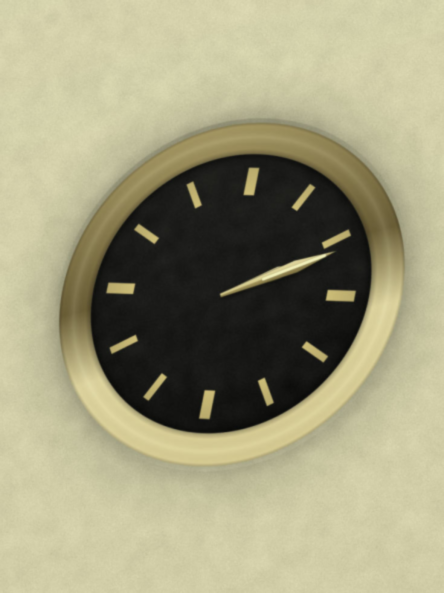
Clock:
h=2 m=11
